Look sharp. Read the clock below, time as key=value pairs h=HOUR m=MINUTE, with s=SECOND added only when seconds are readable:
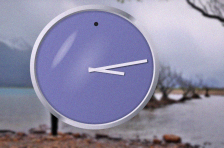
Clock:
h=3 m=13
